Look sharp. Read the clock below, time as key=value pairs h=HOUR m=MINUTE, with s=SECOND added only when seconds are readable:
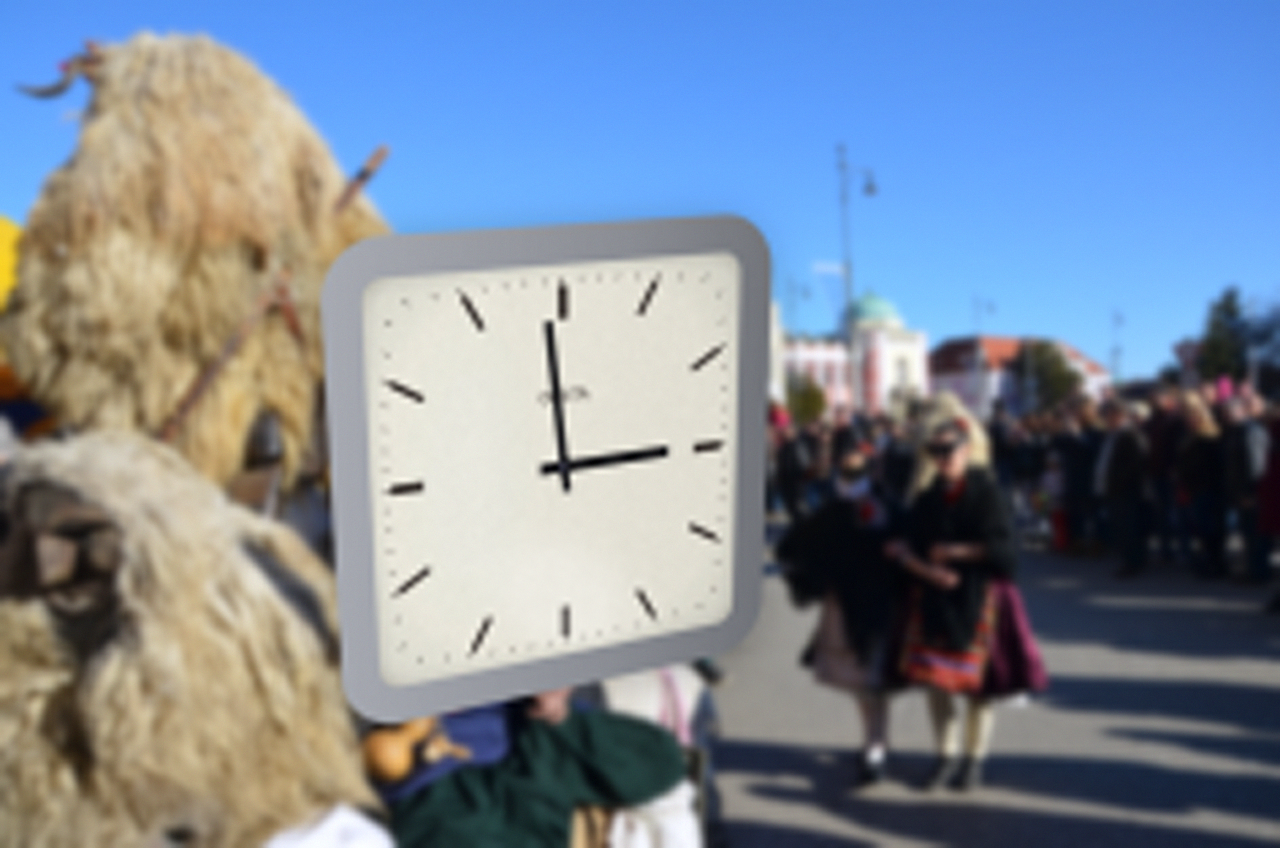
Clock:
h=2 m=59
